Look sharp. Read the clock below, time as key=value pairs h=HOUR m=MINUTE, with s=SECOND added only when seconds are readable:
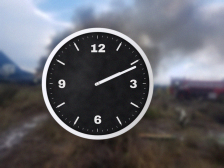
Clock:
h=2 m=11
